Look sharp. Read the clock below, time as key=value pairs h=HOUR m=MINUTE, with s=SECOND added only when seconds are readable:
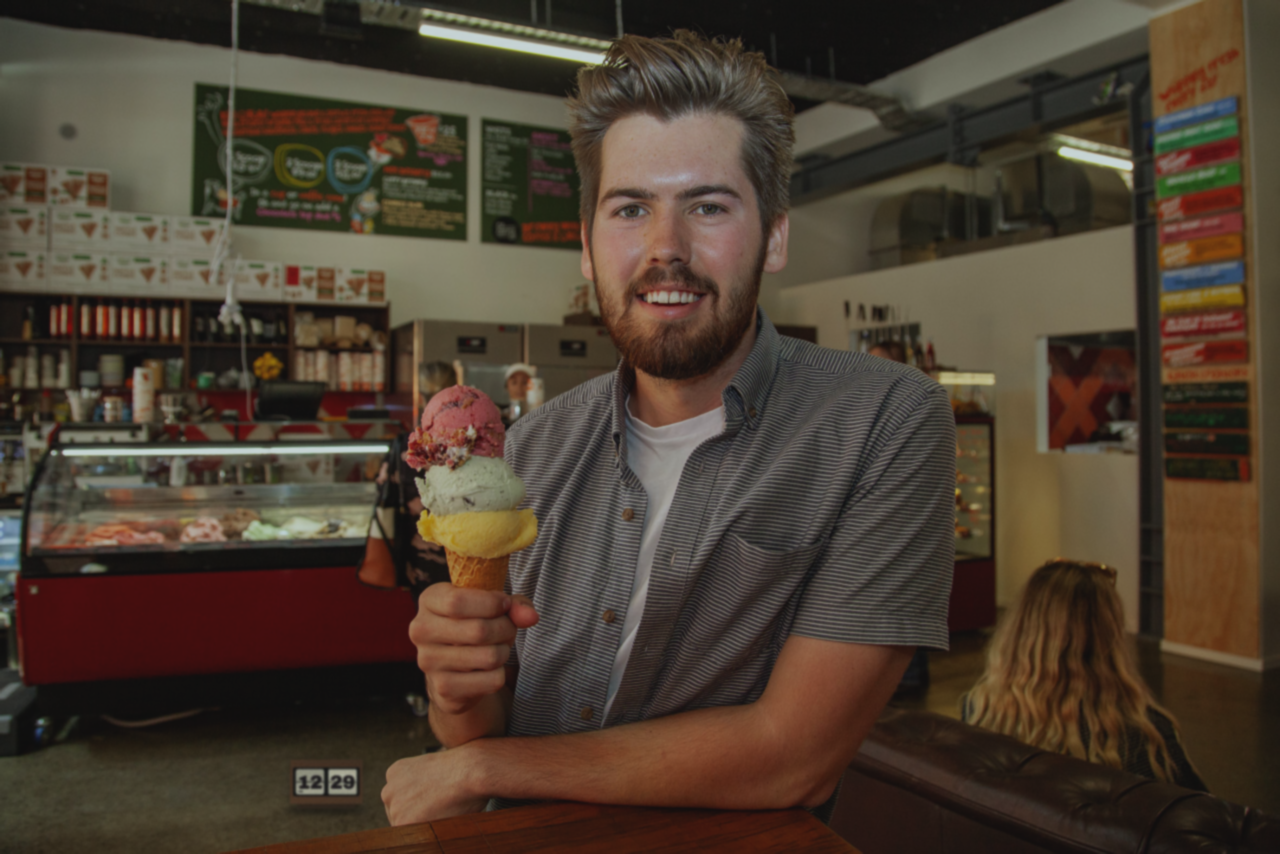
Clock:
h=12 m=29
